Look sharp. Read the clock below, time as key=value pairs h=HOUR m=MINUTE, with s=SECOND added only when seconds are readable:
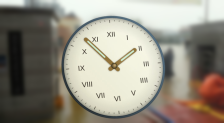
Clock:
h=1 m=53
